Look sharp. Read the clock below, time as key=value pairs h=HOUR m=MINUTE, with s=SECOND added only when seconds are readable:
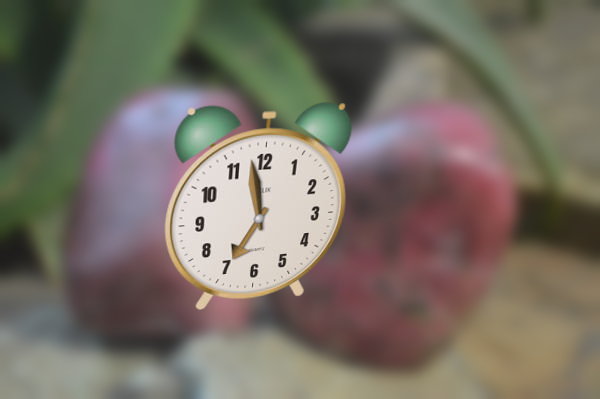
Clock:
h=6 m=58
